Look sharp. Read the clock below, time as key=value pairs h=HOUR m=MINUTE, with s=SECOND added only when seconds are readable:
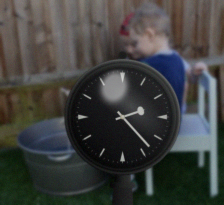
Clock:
h=2 m=23
